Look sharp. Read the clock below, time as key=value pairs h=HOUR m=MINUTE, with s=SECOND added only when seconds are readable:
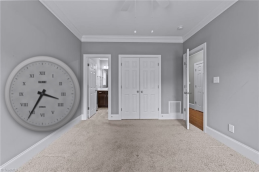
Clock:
h=3 m=35
